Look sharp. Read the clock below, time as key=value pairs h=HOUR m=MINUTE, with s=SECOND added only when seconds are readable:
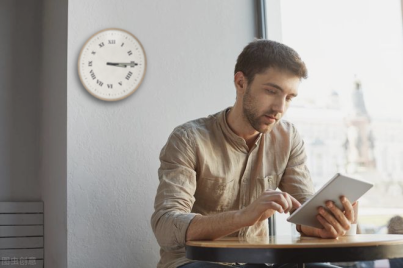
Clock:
h=3 m=15
